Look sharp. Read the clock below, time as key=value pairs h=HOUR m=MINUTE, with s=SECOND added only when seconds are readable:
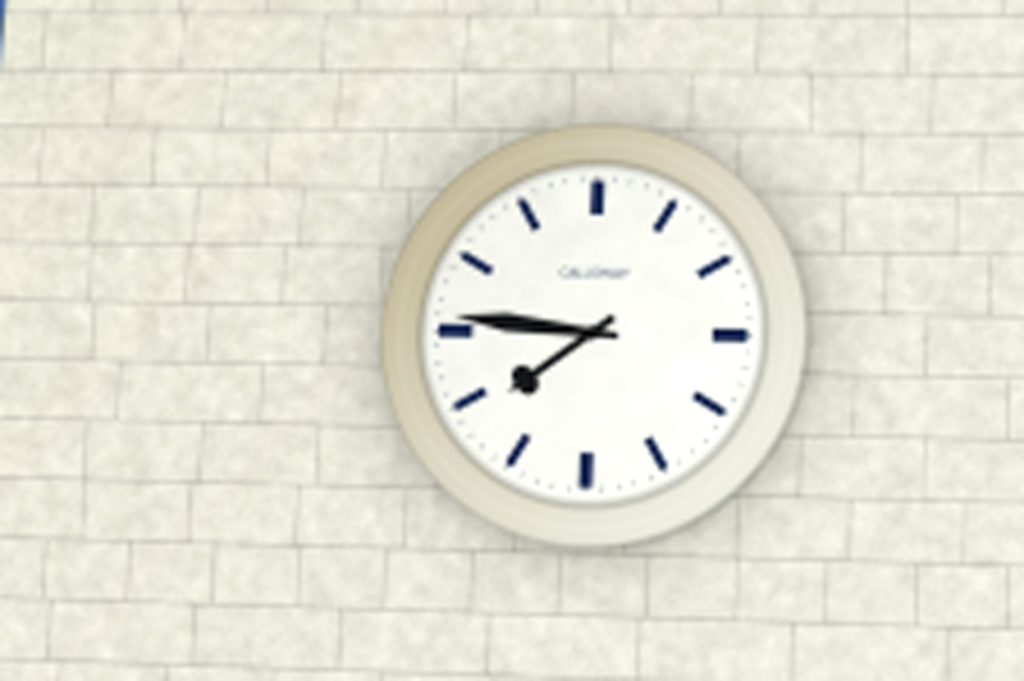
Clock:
h=7 m=46
